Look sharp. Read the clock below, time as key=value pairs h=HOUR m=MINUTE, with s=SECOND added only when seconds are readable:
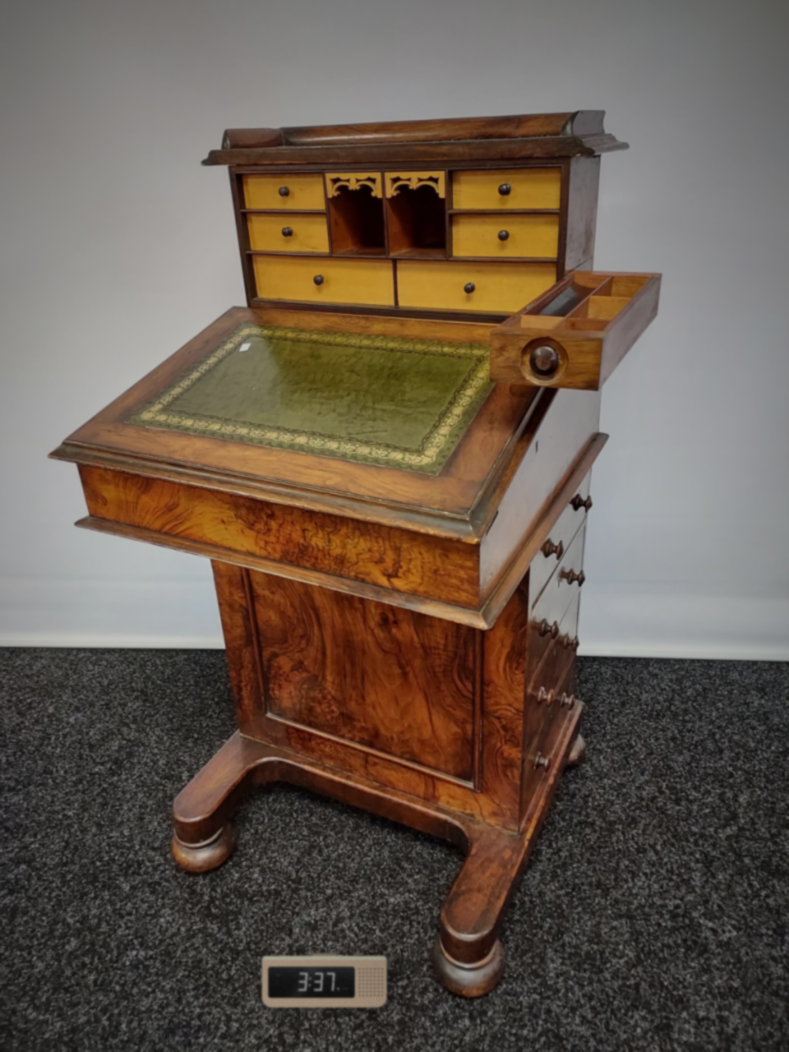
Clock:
h=3 m=37
